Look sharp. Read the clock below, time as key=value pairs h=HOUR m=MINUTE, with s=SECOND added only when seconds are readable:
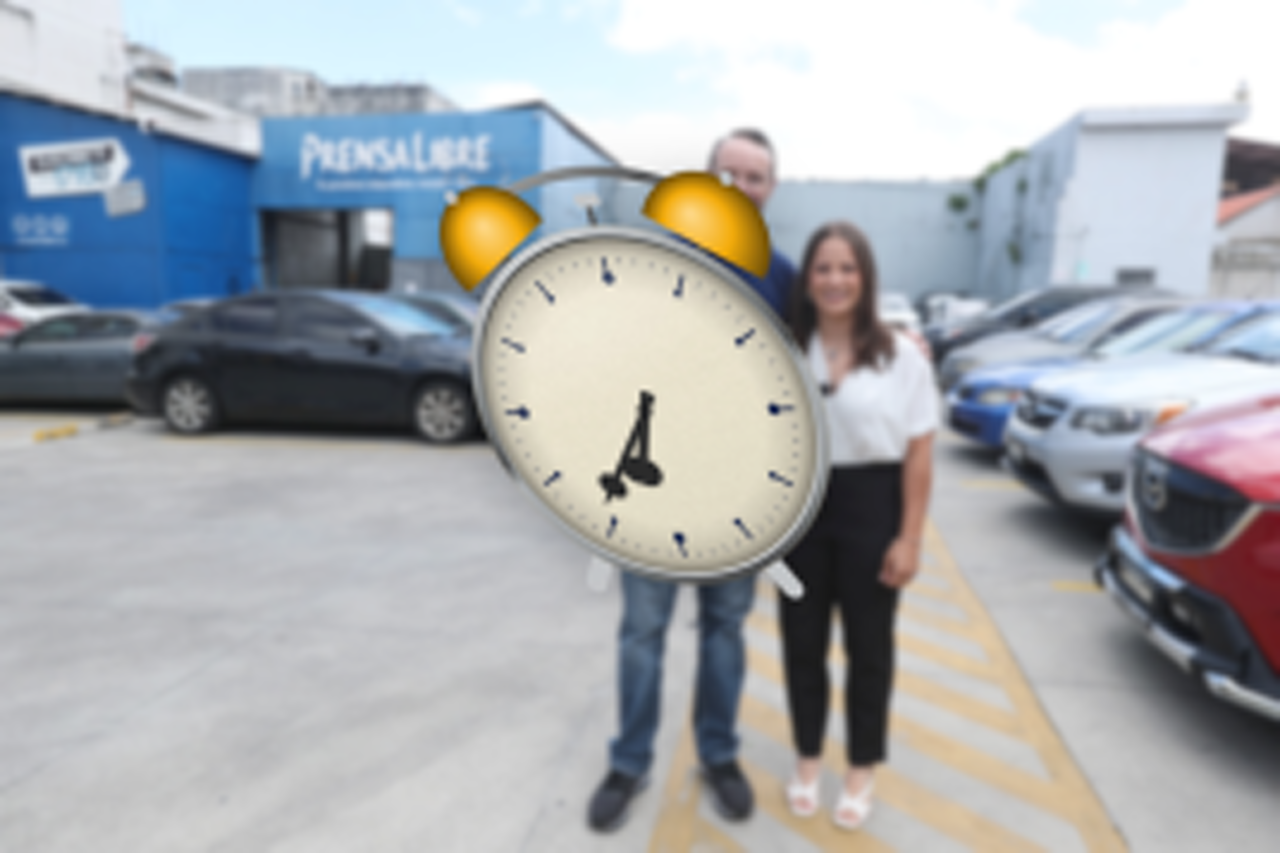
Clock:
h=6 m=36
